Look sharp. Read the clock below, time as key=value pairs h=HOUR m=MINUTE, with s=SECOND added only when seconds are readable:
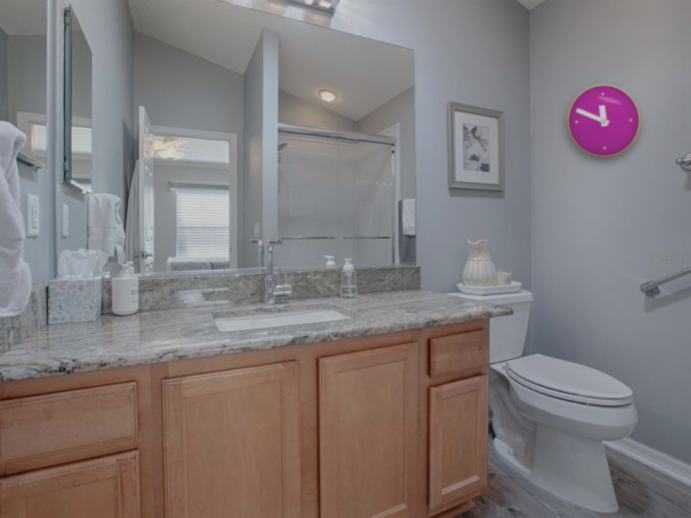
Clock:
h=11 m=49
